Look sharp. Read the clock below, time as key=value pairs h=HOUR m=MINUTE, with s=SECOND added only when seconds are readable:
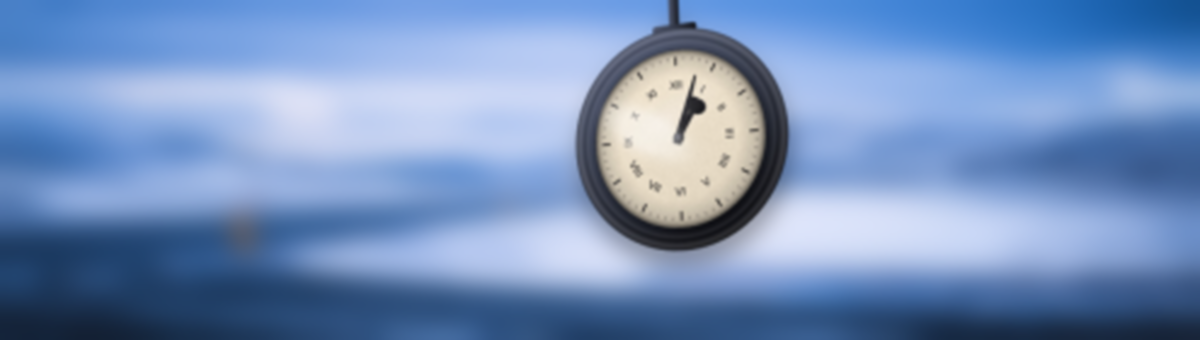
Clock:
h=1 m=3
